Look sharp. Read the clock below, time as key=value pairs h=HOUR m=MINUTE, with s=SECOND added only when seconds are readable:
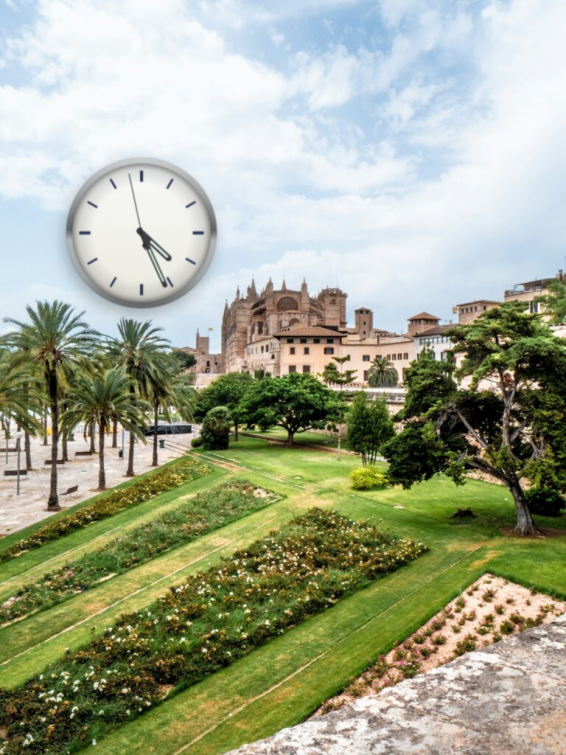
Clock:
h=4 m=25 s=58
